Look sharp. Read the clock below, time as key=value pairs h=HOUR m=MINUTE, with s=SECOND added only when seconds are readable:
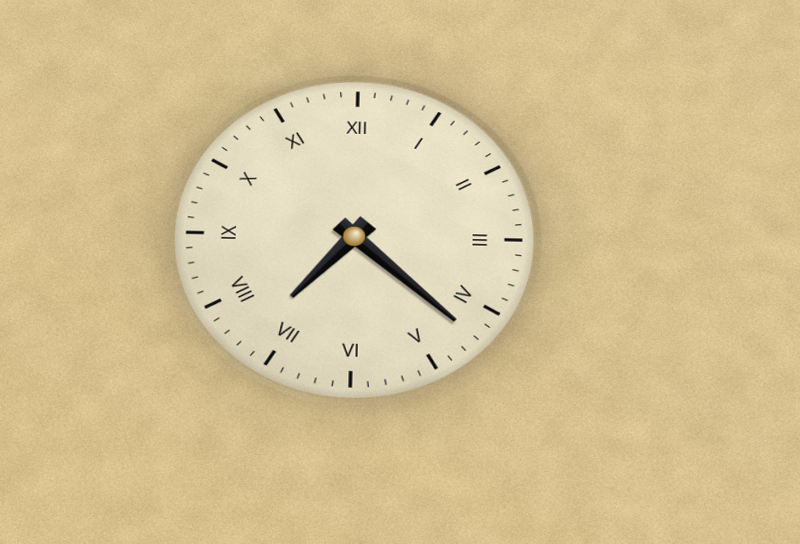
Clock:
h=7 m=22
